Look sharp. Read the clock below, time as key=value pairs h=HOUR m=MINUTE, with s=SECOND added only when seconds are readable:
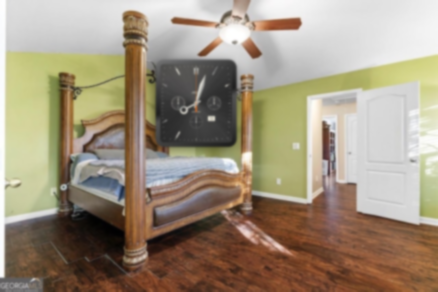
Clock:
h=8 m=3
